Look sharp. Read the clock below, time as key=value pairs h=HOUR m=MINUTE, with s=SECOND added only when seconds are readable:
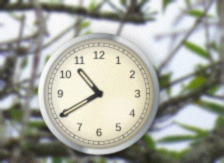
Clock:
h=10 m=40
